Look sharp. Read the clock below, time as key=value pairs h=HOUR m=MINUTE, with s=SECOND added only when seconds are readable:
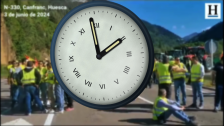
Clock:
h=1 m=59
